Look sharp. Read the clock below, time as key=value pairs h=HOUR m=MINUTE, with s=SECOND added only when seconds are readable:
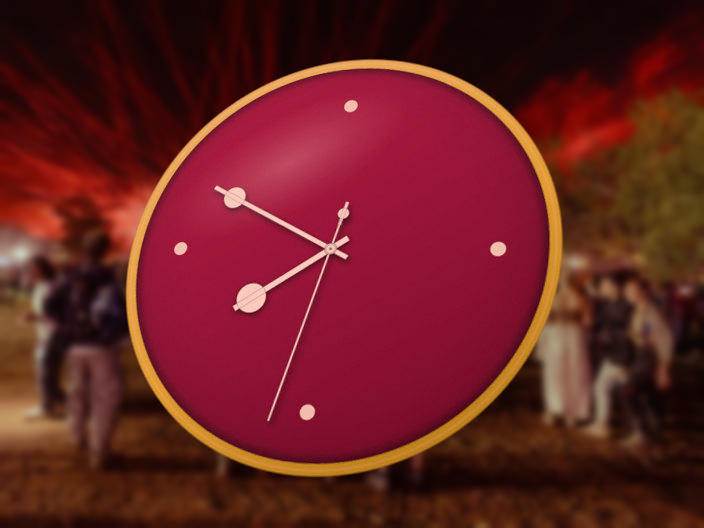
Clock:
h=7 m=49 s=32
